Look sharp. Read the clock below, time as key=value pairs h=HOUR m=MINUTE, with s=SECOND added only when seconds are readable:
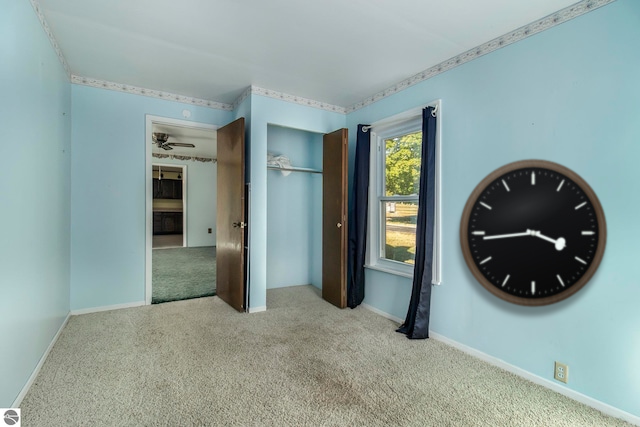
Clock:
h=3 m=44
